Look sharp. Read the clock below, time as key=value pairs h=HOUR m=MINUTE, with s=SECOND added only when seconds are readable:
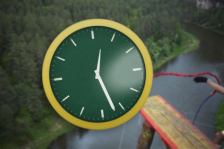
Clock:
h=12 m=27
